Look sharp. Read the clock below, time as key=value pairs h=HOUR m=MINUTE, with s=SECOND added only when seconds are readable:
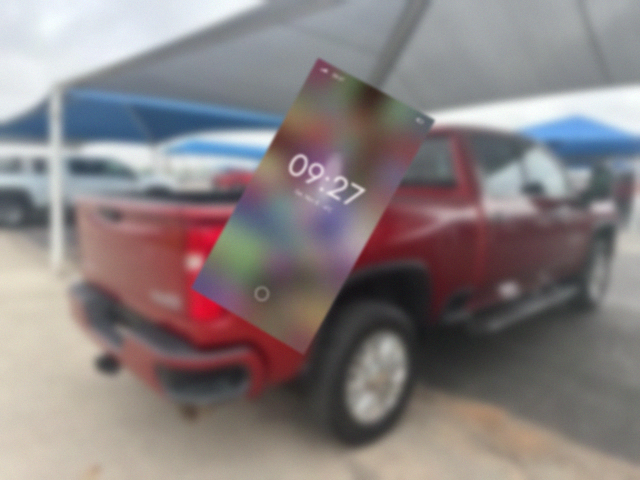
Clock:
h=9 m=27
